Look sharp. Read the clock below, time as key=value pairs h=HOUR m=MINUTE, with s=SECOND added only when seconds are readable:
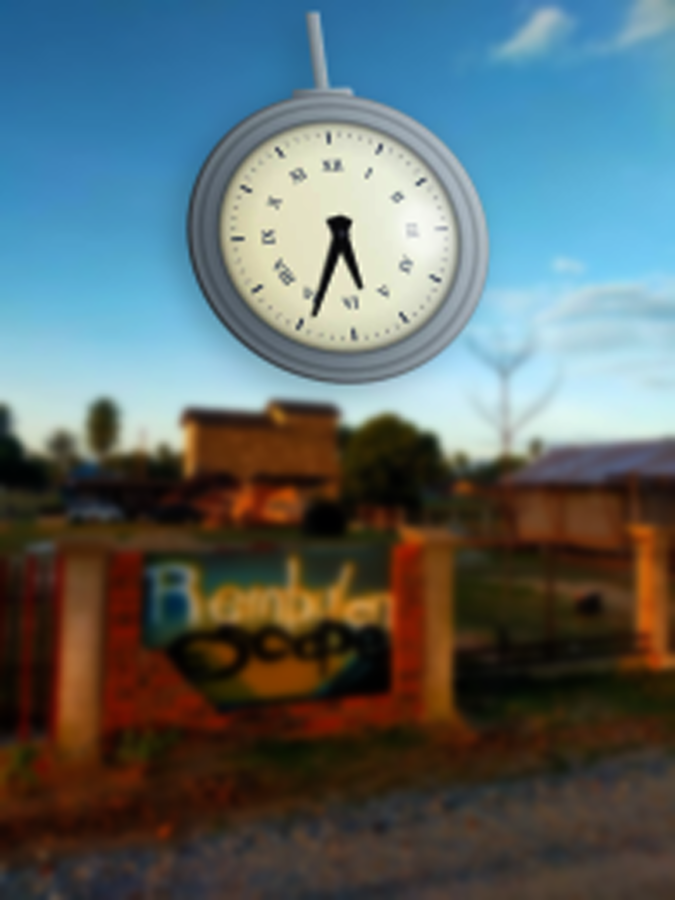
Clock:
h=5 m=34
